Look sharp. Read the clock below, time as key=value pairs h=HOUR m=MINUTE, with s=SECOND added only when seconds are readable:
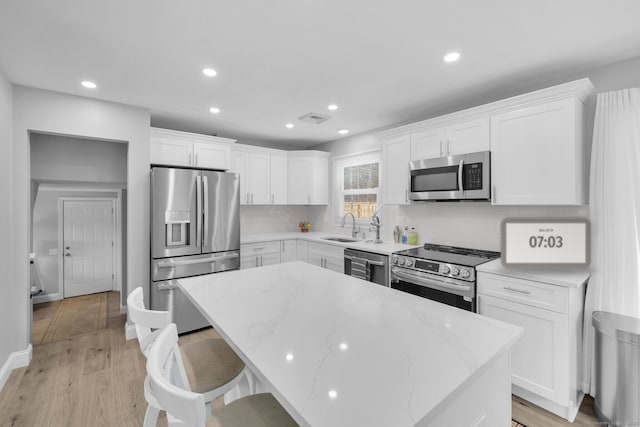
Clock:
h=7 m=3
